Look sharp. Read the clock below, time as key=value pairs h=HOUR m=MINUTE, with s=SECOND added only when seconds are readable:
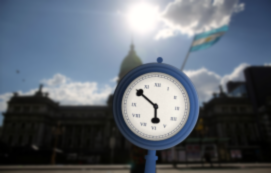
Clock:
h=5 m=51
